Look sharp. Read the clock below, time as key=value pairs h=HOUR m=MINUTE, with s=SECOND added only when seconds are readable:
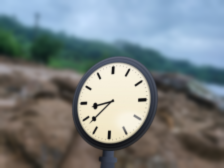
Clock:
h=8 m=38
